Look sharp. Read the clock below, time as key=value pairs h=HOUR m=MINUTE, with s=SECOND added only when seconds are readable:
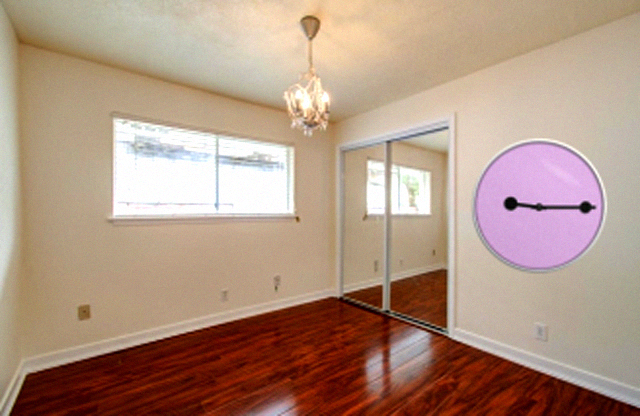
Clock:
h=9 m=15
